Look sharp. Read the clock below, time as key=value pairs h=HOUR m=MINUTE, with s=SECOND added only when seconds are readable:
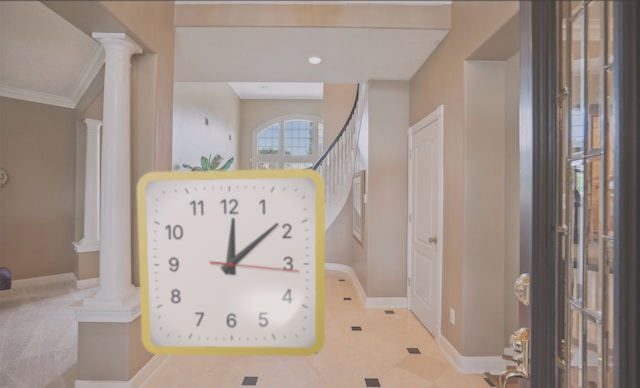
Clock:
h=12 m=8 s=16
